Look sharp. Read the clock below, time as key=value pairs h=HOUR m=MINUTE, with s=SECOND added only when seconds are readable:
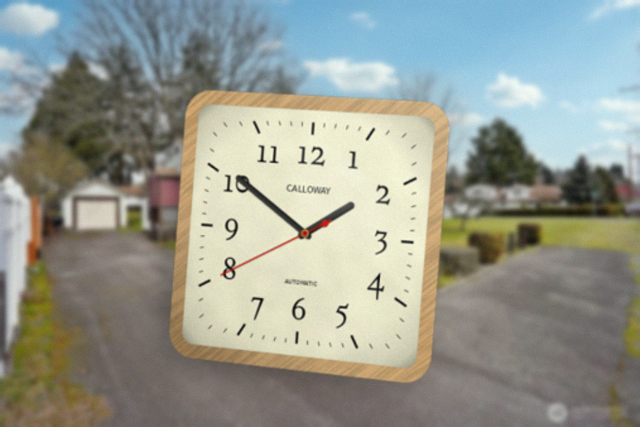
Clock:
h=1 m=50 s=40
